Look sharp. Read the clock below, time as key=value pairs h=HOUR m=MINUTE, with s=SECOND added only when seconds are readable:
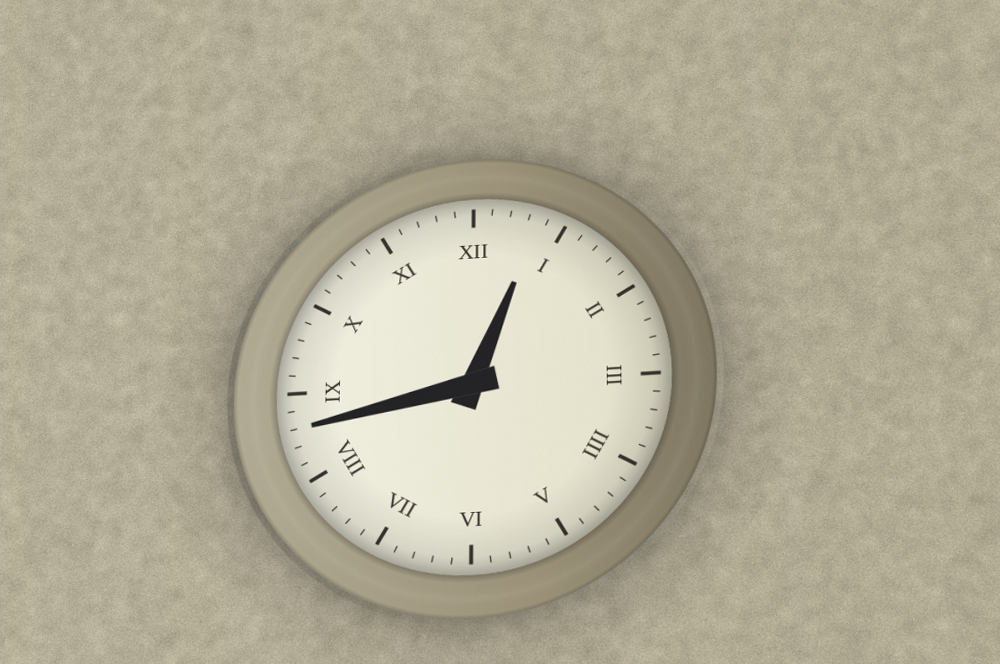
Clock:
h=12 m=43
